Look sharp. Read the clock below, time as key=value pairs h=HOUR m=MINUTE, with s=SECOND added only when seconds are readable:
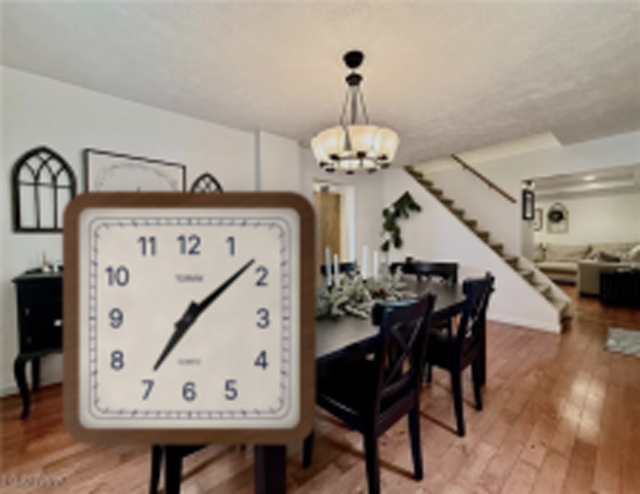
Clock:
h=7 m=8
